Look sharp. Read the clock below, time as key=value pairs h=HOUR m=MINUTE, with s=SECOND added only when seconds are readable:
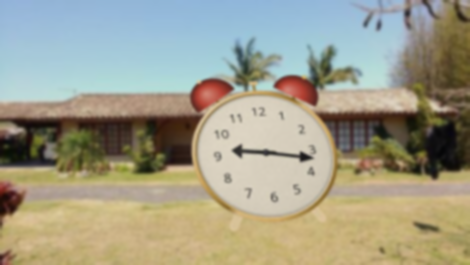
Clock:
h=9 m=17
